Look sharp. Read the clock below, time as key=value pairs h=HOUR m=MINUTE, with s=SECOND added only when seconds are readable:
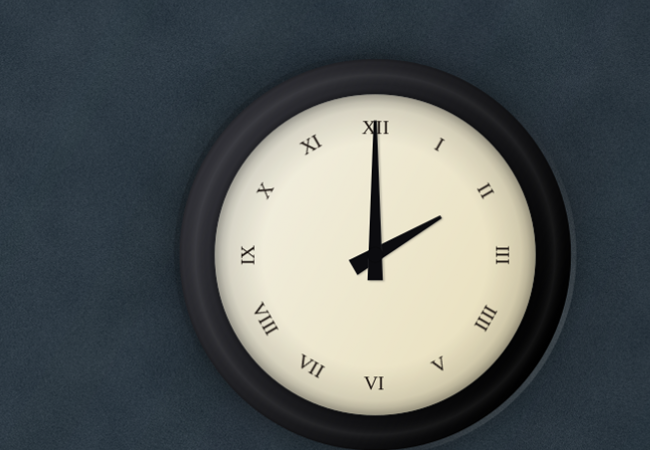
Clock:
h=2 m=0
